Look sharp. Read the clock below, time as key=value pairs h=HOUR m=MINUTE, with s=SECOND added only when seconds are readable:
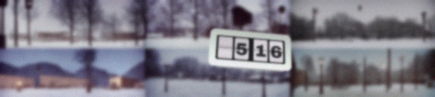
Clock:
h=5 m=16
